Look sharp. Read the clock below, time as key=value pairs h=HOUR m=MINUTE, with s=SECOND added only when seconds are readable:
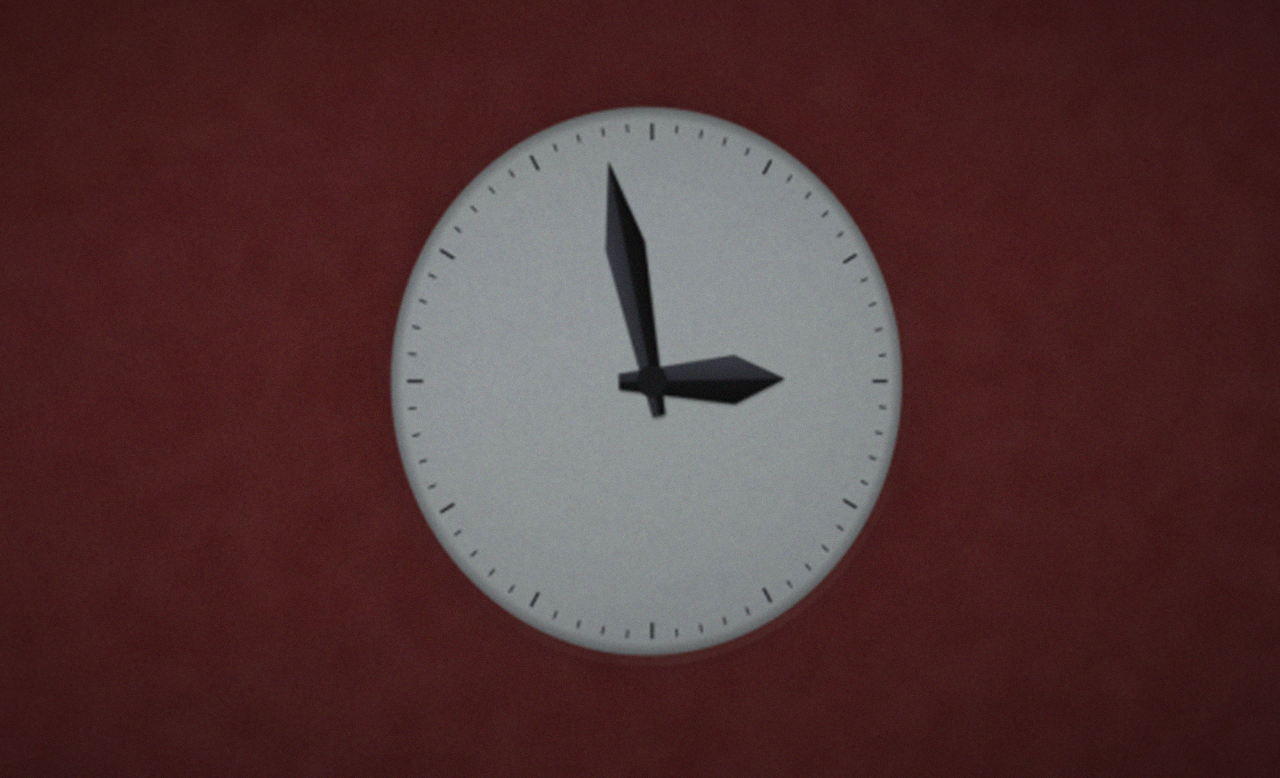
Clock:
h=2 m=58
